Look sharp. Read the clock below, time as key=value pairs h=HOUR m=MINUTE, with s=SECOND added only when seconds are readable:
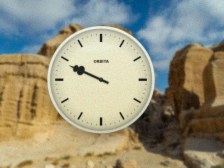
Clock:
h=9 m=49
